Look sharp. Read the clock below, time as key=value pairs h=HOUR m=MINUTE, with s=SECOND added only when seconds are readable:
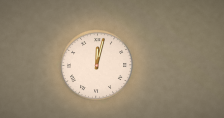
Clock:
h=12 m=2
